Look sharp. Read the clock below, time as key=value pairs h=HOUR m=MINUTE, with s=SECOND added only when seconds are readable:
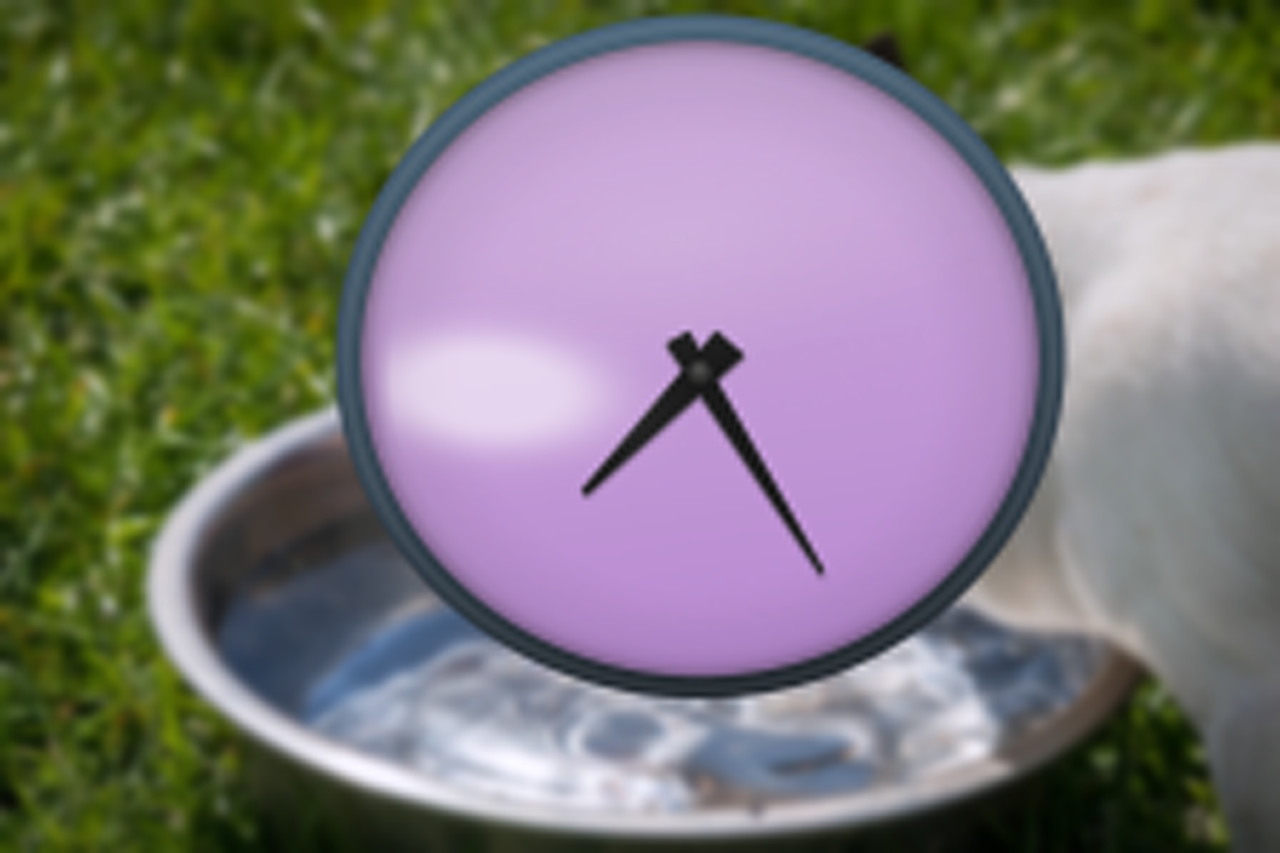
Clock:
h=7 m=25
